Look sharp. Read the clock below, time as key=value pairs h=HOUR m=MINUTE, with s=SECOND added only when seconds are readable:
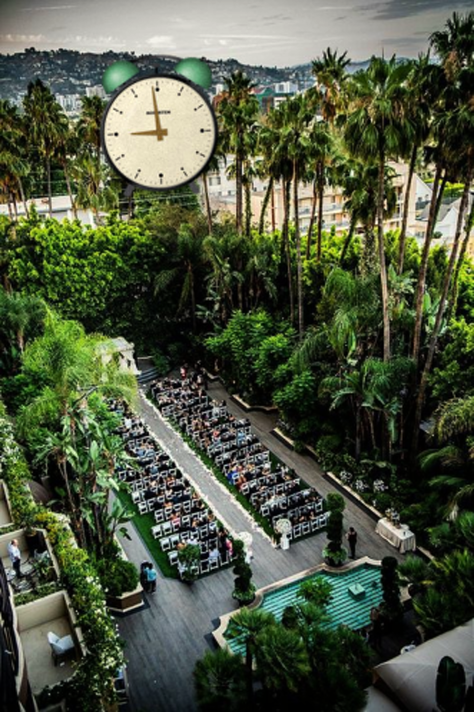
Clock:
h=8 m=59
